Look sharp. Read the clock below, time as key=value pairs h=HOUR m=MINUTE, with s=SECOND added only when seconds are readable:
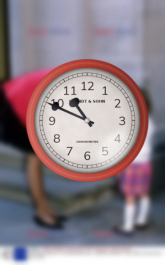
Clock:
h=10 m=49
